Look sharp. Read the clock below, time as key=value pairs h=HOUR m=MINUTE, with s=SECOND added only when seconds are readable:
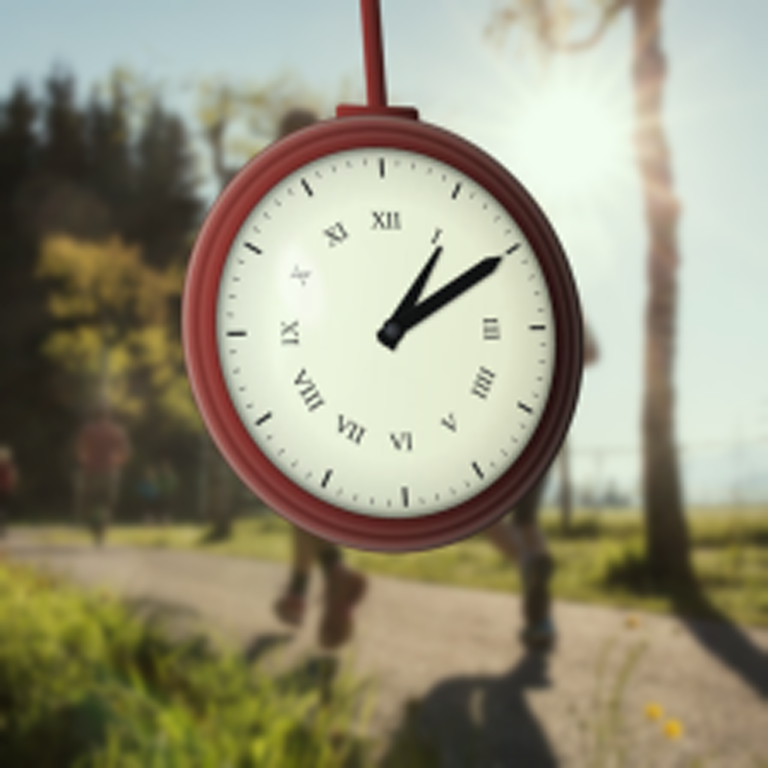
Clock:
h=1 m=10
